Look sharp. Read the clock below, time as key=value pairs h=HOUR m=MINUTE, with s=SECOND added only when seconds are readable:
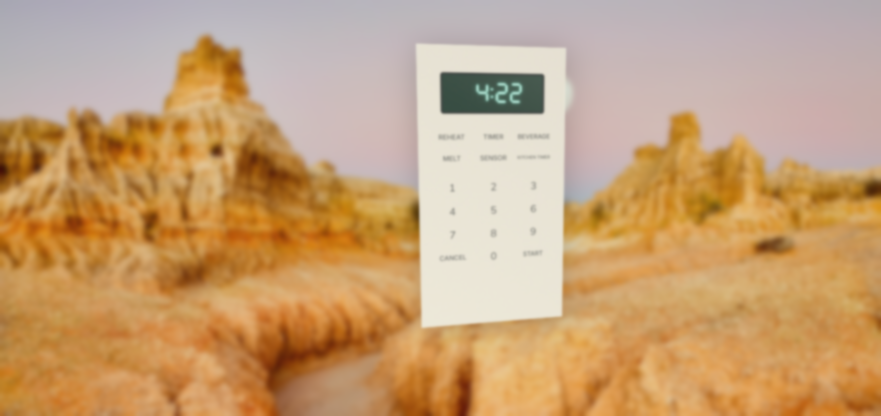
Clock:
h=4 m=22
